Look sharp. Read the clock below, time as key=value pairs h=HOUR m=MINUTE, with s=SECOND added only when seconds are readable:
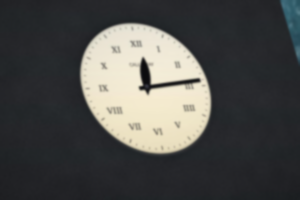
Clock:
h=12 m=14
